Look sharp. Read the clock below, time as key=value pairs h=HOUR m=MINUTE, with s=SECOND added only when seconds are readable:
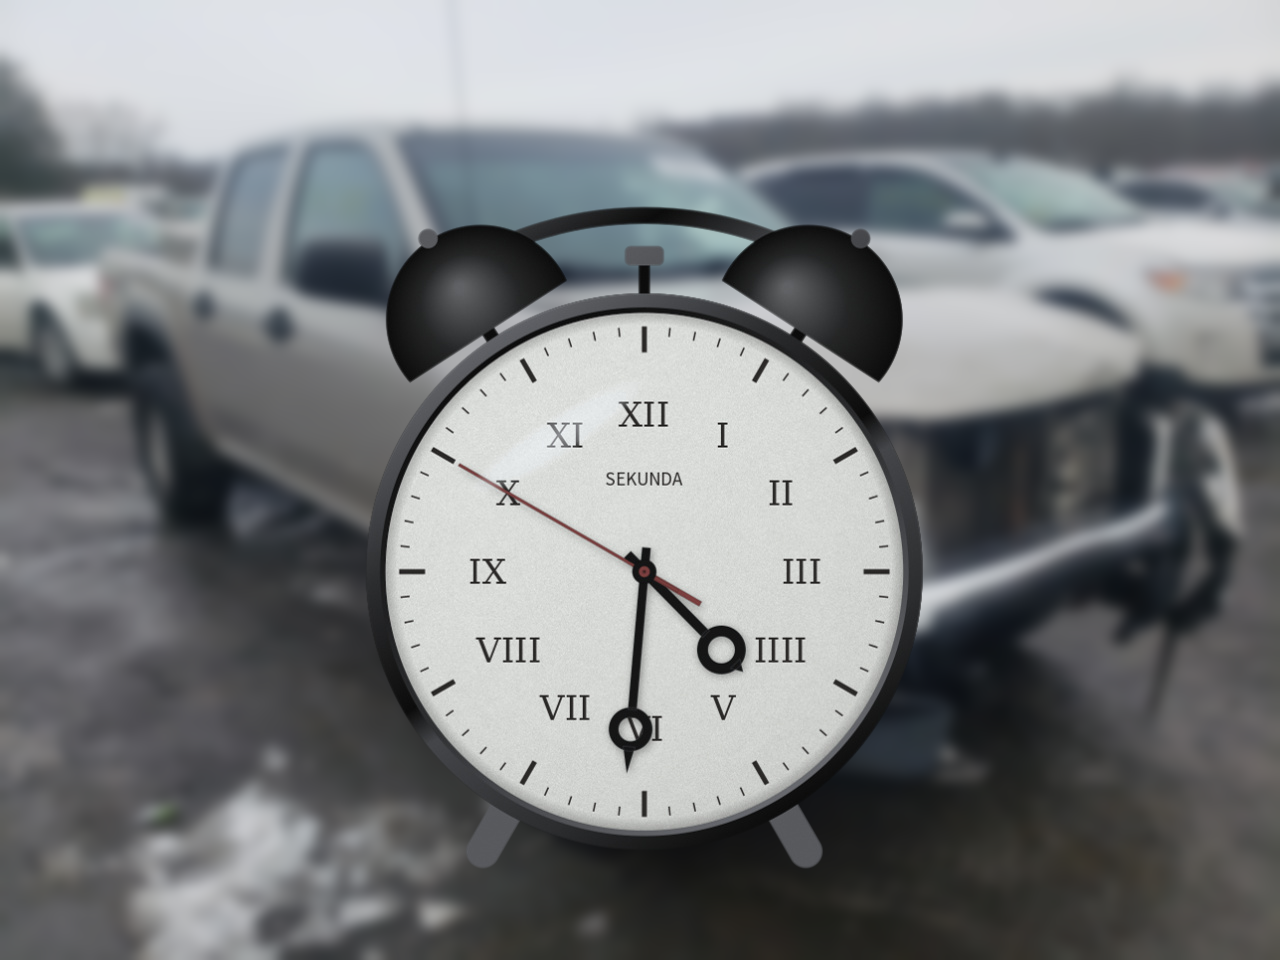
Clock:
h=4 m=30 s=50
